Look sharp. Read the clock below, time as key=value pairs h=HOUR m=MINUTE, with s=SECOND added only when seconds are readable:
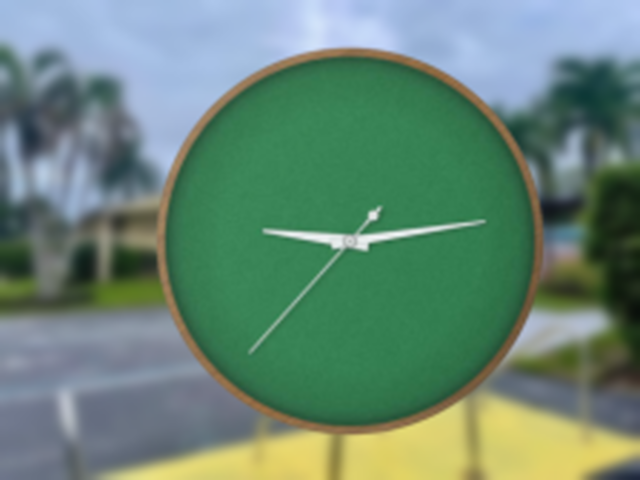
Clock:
h=9 m=13 s=37
